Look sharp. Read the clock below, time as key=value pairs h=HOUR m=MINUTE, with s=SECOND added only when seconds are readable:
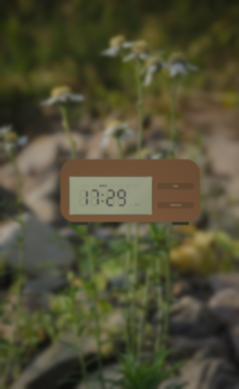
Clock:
h=17 m=29
